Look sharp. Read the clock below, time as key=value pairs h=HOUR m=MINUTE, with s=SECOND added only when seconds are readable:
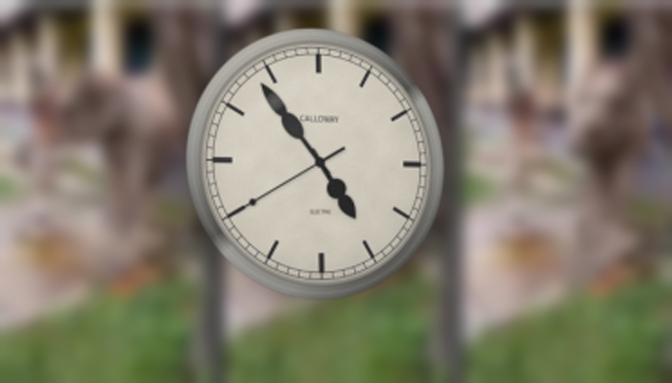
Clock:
h=4 m=53 s=40
